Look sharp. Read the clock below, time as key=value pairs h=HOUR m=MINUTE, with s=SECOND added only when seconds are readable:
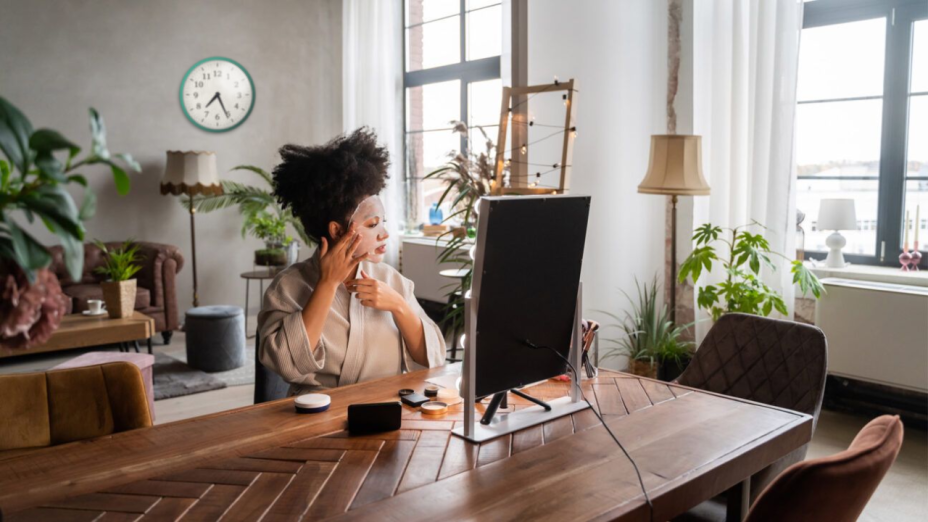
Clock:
h=7 m=26
